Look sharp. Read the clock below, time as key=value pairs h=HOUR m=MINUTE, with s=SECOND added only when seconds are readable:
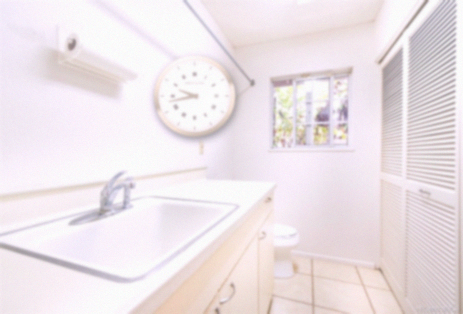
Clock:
h=9 m=43
